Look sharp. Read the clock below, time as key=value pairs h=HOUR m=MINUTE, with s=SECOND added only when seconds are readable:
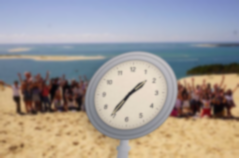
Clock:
h=1 m=36
